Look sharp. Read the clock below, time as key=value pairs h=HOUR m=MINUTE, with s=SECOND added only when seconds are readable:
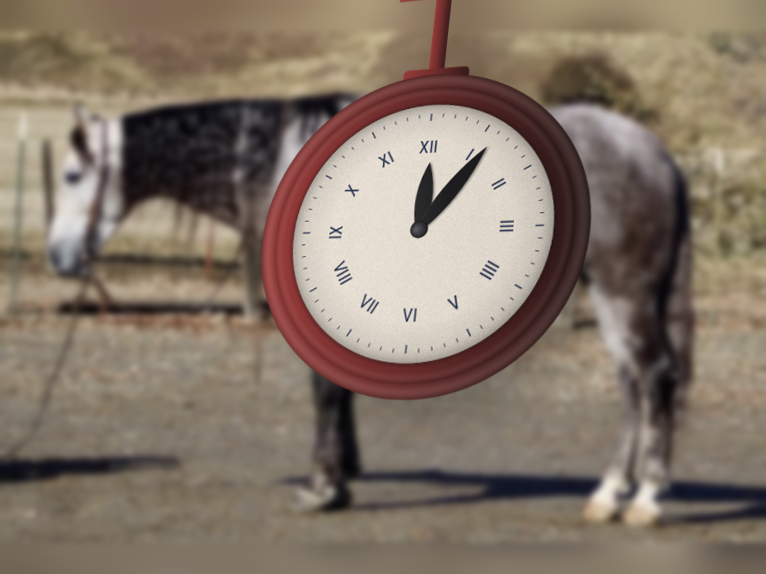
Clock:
h=12 m=6
